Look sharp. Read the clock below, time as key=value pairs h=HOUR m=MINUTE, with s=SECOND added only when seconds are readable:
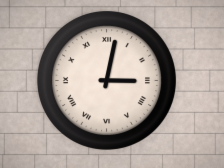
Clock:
h=3 m=2
